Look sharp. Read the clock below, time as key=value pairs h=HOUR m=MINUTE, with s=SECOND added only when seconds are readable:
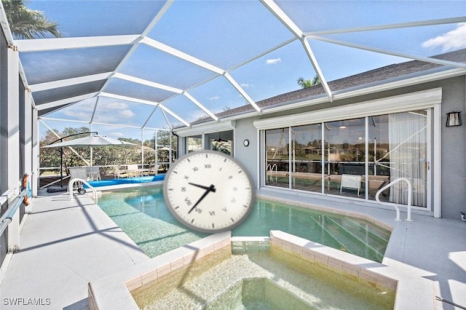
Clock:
h=9 m=37
